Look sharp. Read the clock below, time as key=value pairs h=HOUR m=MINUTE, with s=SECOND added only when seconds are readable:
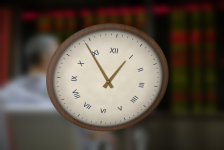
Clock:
h=12 m=54
